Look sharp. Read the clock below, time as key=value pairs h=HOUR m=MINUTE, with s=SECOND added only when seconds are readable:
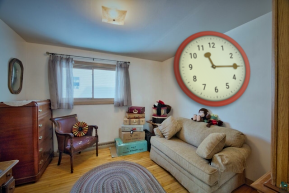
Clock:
h=11 m=15
